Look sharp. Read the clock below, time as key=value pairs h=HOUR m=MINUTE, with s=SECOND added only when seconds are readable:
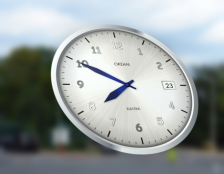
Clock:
h=7 m=50
